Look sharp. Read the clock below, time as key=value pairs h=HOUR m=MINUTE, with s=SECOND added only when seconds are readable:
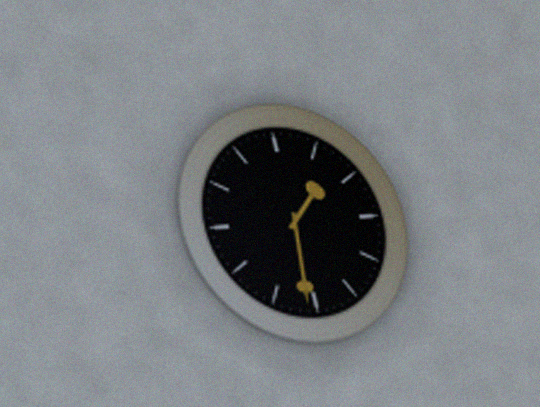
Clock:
h=1 m=31
